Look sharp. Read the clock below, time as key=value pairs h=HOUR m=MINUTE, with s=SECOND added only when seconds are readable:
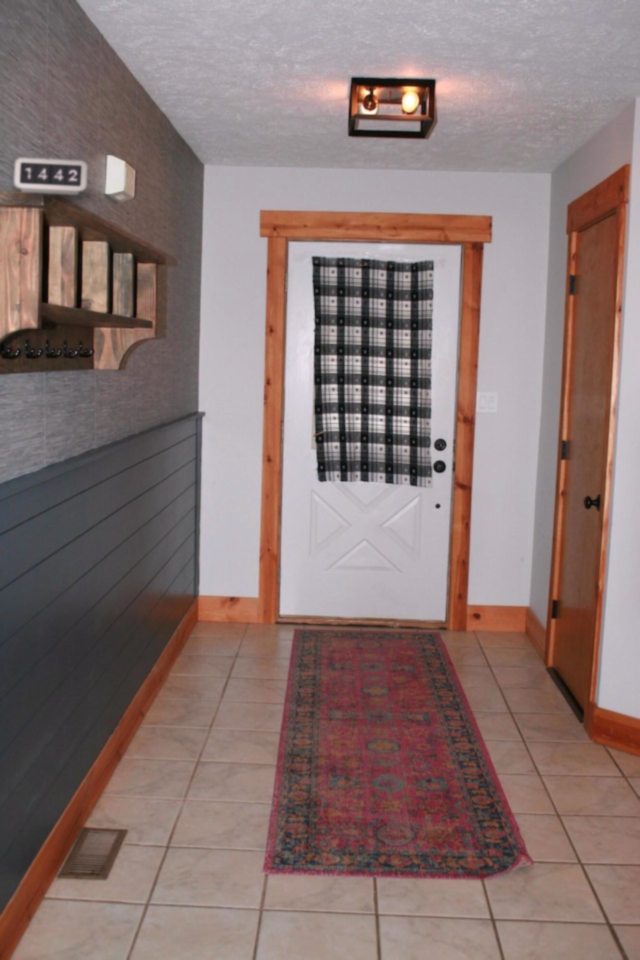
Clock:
h=14 m=42
